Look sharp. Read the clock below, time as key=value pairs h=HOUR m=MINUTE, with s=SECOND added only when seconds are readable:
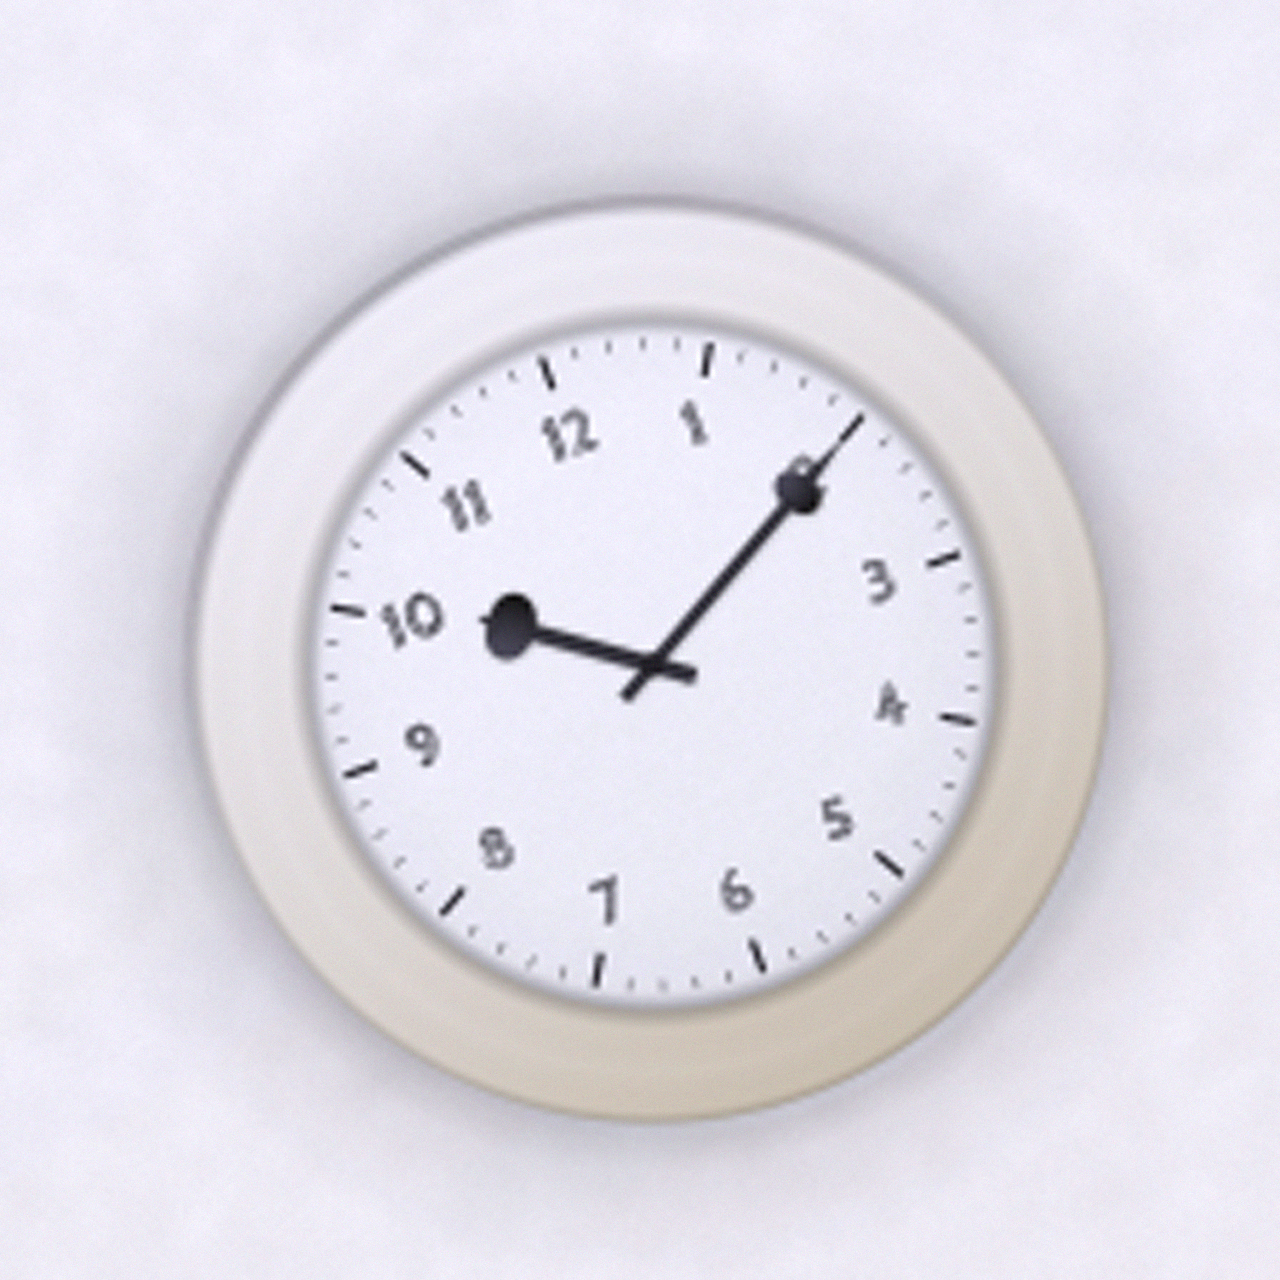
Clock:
h=10 m=10
